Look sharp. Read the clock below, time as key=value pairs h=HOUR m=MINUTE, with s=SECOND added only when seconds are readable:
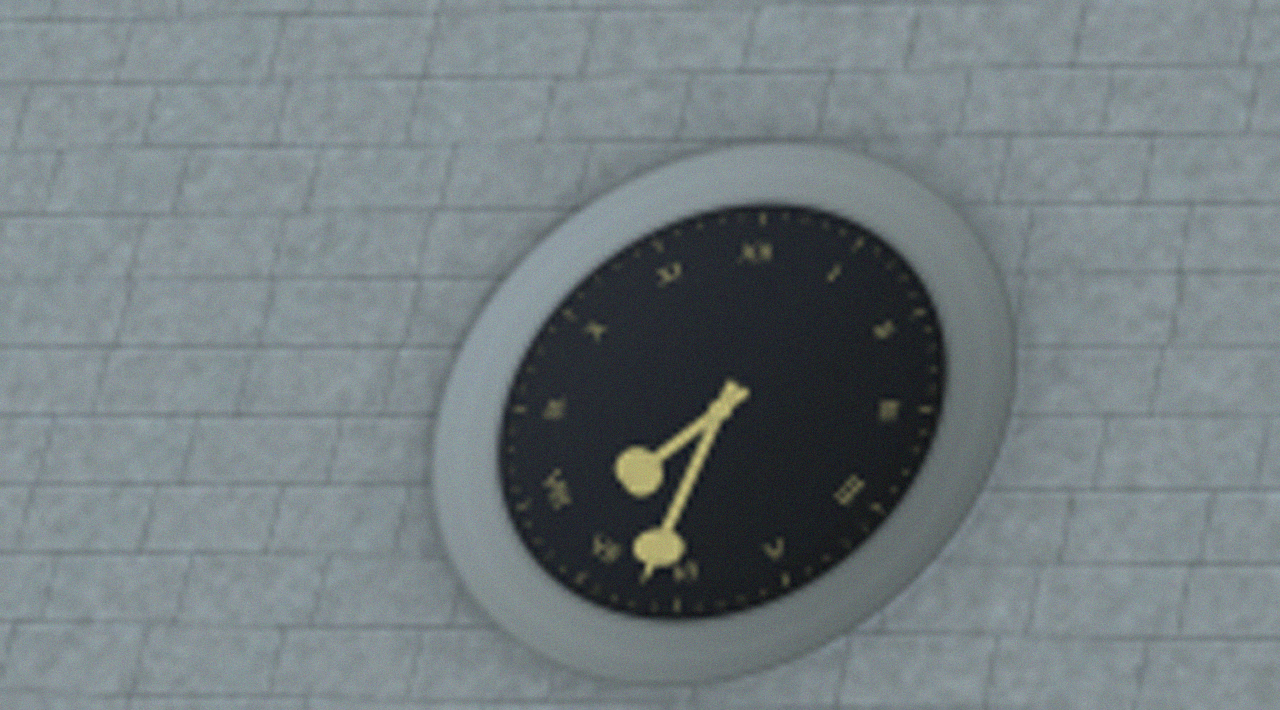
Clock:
h=7 m=32
